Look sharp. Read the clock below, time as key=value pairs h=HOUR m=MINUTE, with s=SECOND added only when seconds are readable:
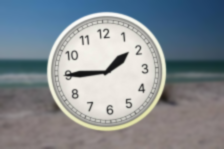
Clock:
h=1 m=45
